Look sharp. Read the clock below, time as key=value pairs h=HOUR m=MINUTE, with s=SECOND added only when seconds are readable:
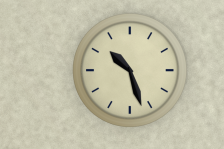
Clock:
h=10 m=27
